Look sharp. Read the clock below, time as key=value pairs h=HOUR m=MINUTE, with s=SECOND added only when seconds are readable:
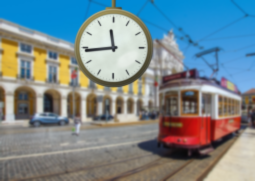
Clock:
h=11 m=44
